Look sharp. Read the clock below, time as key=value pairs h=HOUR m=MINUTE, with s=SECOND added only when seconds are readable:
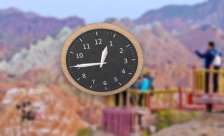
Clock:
h=12 m=45
